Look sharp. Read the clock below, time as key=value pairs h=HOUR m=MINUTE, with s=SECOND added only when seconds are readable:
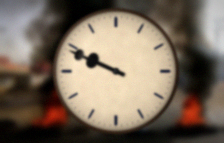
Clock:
h=9 m=49
